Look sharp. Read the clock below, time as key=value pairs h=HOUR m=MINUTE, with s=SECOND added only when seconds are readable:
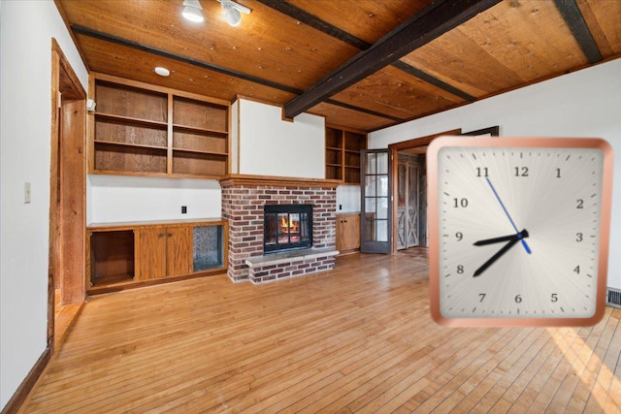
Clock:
h=8 m=37 s=55
